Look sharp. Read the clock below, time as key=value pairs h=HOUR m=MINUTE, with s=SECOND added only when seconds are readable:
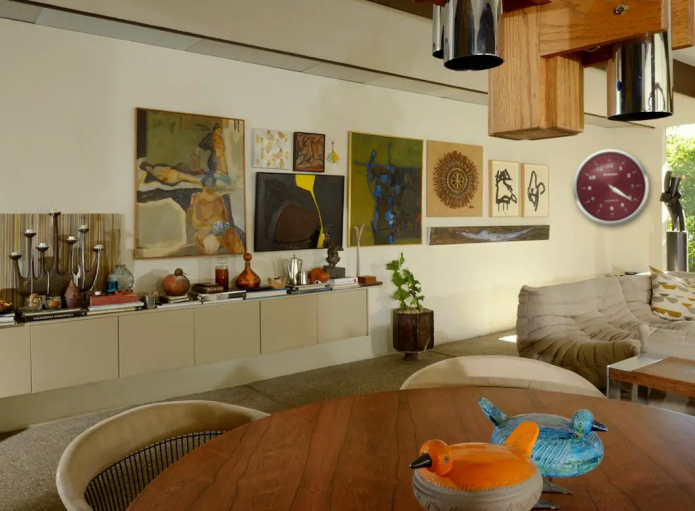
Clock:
h=4 m=21
